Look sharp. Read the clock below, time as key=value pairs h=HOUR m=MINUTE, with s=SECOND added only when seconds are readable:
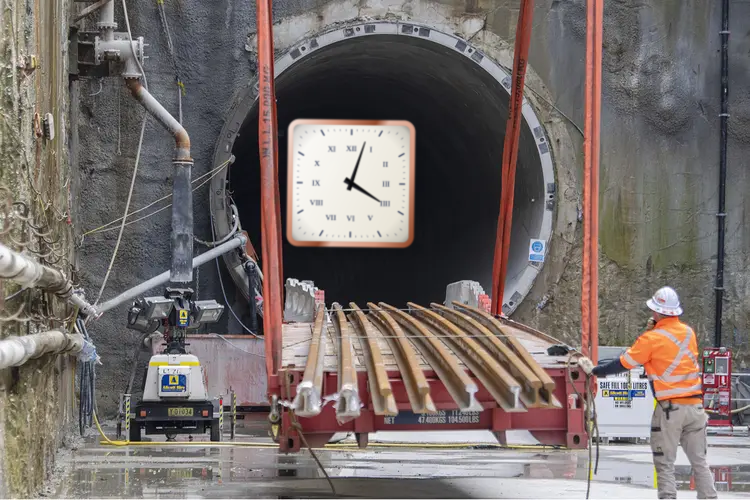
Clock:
h=4 m=3
